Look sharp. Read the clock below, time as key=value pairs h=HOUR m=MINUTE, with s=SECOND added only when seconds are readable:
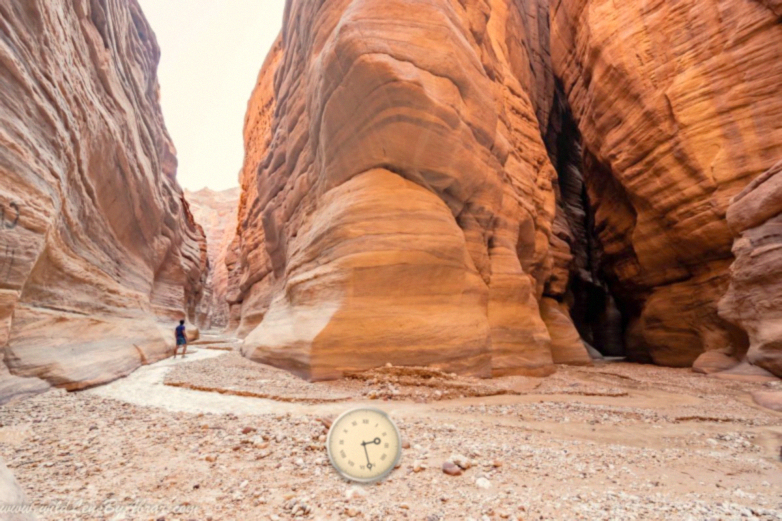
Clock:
h=2 m=27
